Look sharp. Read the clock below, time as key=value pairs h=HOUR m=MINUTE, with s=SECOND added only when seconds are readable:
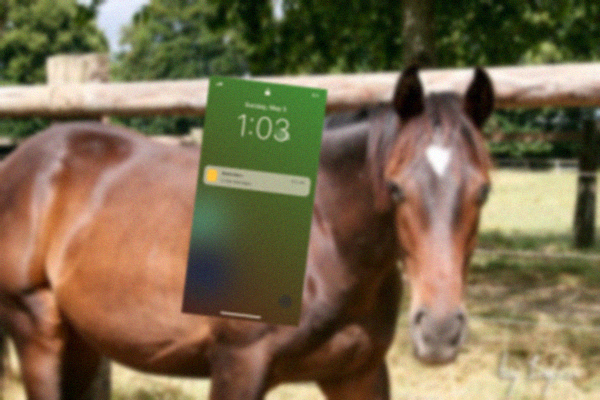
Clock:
h=1 m=3
